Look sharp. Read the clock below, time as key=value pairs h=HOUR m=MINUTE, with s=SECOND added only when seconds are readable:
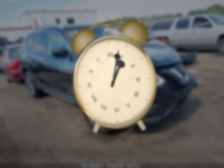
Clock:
h=1 m=3
